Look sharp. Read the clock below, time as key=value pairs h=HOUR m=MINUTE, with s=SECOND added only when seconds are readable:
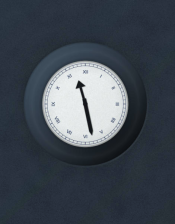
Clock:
h=11 m=28
